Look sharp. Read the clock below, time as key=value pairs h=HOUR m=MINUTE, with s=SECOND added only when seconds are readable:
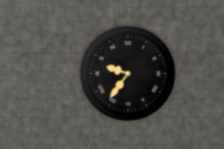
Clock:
h=9 m=36
